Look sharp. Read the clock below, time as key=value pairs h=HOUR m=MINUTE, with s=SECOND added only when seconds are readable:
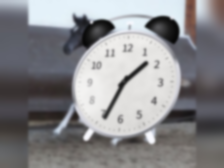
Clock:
h=1 m=34
